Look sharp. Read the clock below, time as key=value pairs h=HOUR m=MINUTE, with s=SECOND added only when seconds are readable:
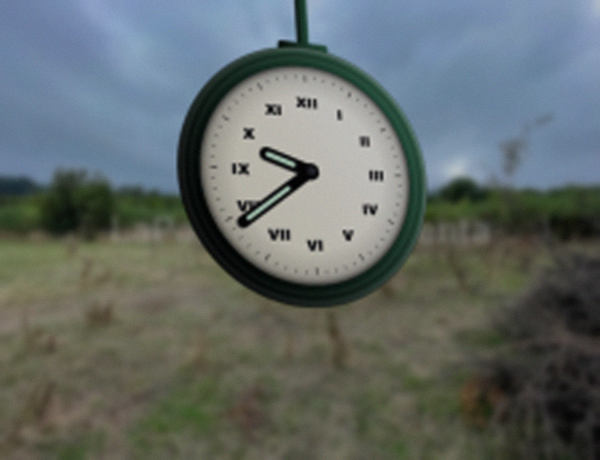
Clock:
h=9 m=39
